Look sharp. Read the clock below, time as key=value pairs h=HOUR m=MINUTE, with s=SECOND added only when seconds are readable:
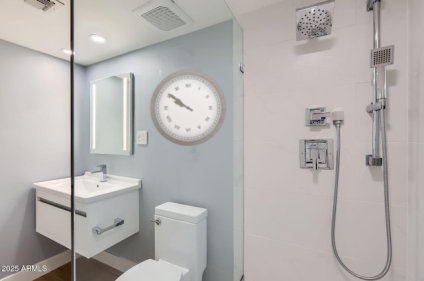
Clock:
h=9 m=51
